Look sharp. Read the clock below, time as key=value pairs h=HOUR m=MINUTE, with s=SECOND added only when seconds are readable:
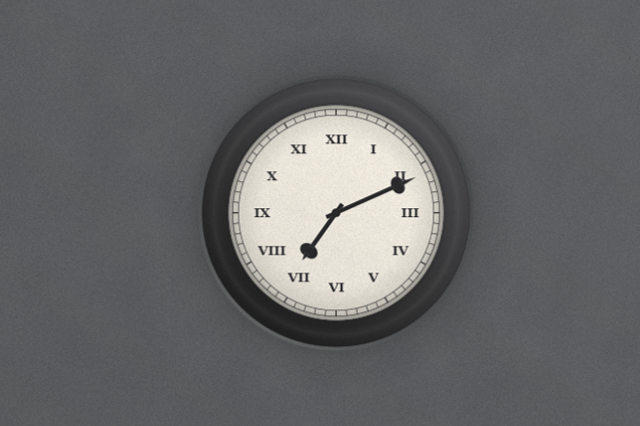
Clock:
h=7 m=11
